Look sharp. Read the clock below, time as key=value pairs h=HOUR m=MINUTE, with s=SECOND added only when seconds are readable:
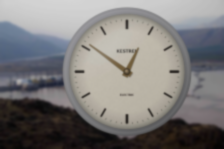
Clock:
h=12 m=51
